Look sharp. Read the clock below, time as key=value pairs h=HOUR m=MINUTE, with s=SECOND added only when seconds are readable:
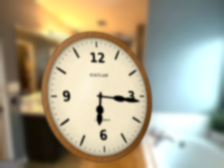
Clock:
h=6 m=16
